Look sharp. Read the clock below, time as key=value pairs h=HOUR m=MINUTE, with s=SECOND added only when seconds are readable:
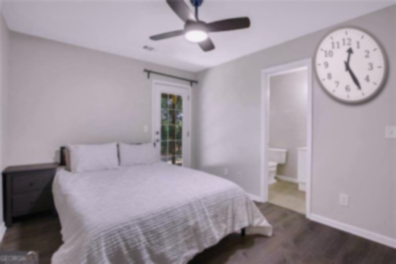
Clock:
h=12 m=25
